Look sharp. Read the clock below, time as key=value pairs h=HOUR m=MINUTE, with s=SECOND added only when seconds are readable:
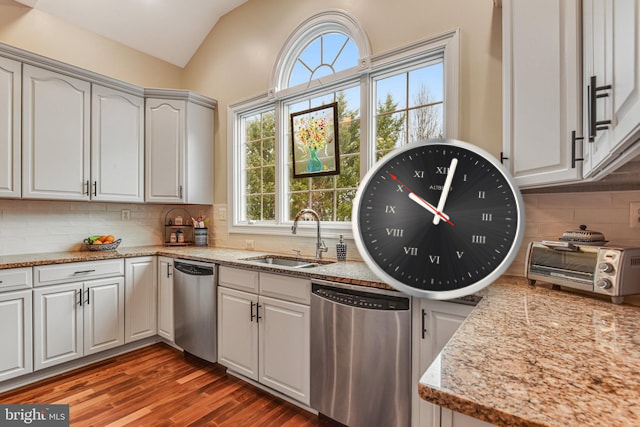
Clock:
h=10 m=1 s=51
